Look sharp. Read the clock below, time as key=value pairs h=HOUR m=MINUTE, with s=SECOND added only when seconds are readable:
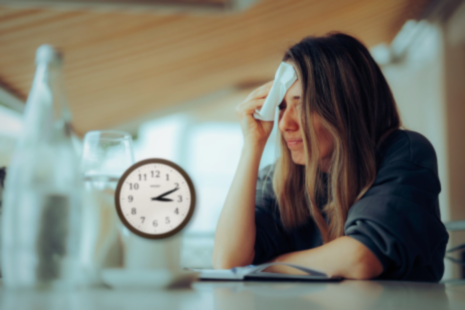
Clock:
h=3 m=11
